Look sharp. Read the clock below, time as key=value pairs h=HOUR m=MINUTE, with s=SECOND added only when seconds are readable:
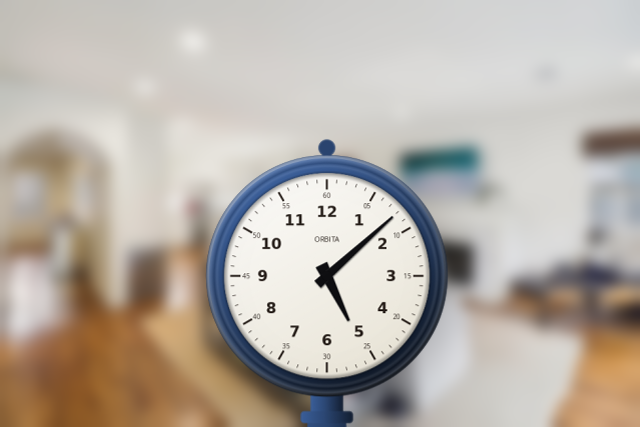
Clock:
h=5 m=8
